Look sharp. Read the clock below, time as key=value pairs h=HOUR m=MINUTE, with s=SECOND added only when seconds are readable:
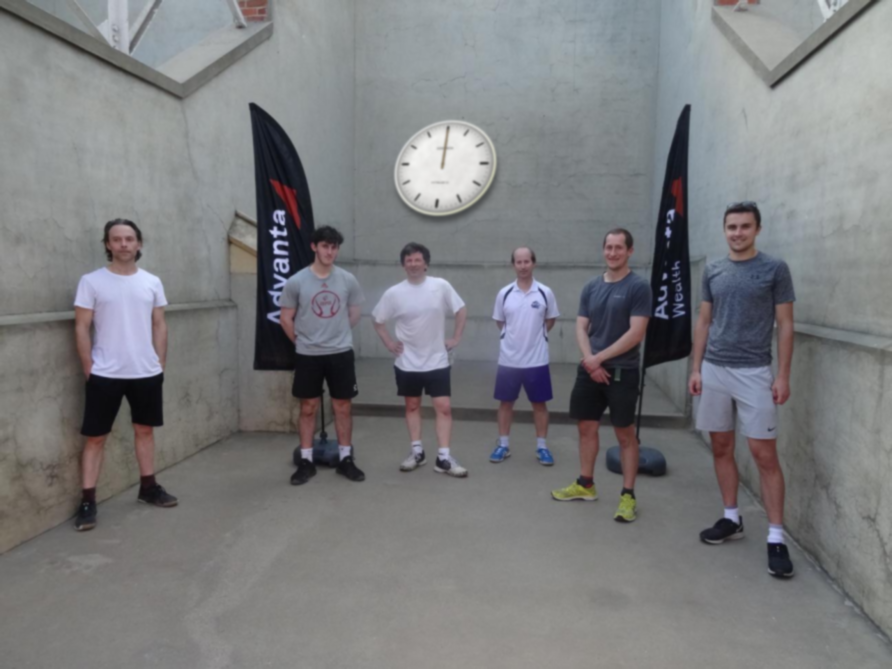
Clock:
h=12 m=0
